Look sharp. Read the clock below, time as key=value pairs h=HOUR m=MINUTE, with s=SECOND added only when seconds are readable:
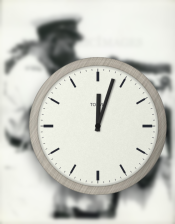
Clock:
h=12 m=3
